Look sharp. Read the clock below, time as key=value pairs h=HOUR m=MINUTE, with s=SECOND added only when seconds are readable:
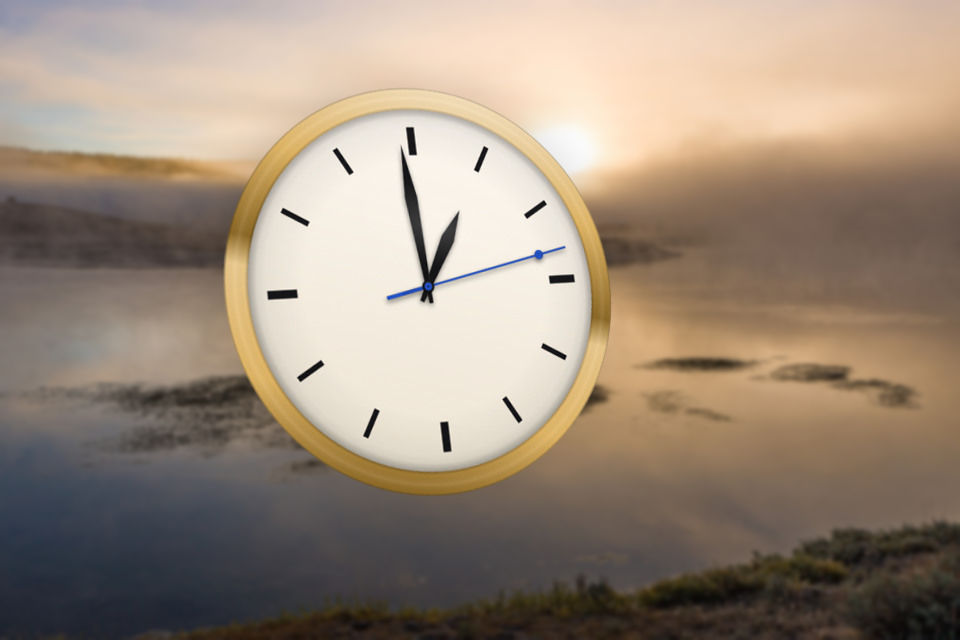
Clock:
h=12 m=59 s=13
